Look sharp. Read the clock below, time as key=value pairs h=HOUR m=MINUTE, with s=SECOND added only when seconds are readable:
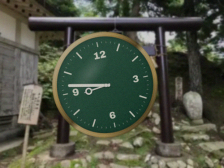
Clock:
h=8 m=47
